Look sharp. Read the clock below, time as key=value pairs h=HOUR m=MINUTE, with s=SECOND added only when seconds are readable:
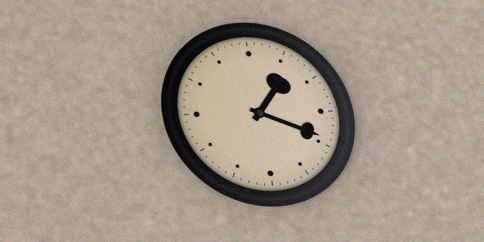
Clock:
h=1 m=19
